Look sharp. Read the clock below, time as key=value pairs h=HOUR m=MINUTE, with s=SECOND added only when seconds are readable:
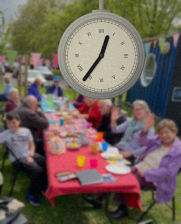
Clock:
h=12 m=36
